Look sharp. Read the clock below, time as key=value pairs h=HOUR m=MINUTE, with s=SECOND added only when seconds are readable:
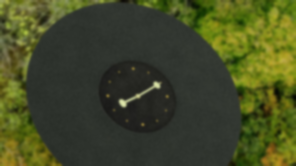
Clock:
h=8 m=10
